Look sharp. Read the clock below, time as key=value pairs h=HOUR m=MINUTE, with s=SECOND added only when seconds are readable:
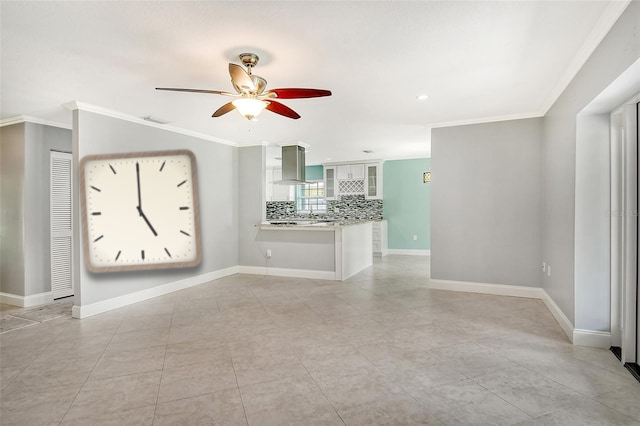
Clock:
h=5 m=0
